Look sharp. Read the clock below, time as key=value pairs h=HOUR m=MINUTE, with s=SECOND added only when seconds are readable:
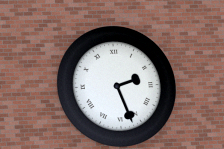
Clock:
h=2 m=27
